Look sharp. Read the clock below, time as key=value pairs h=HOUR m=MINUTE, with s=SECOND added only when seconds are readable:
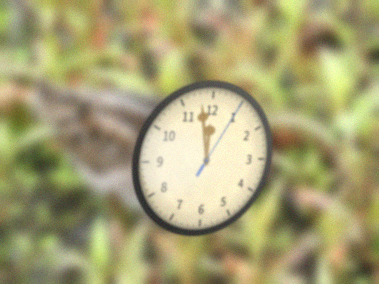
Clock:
h=11 m=58 s=5
